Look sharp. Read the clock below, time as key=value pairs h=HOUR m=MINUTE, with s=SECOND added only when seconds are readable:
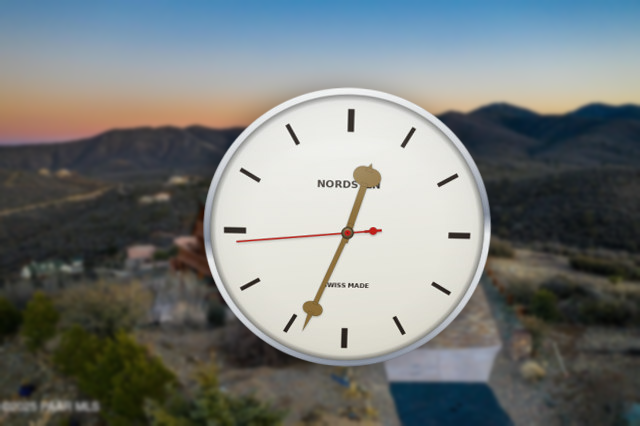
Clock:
h=12 m=33 s=44
